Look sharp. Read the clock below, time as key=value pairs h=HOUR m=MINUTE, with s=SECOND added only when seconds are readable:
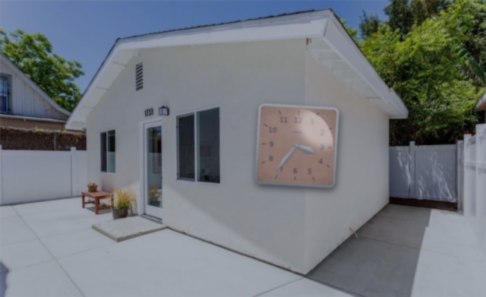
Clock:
h=3 m=36
